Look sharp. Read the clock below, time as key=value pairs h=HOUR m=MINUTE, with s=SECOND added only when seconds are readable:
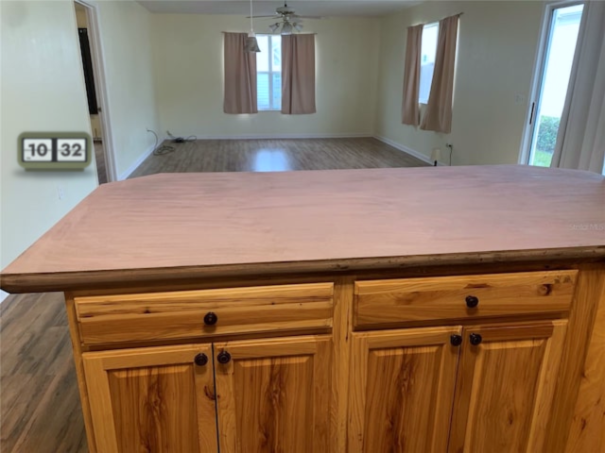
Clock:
h=10 m=32
